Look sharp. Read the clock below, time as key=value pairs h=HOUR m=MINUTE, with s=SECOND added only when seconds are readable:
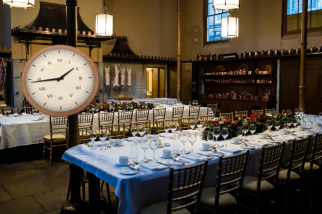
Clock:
h=1 m=44
